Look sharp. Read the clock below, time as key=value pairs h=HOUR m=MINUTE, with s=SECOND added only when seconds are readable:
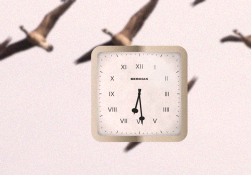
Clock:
h=6 m=29
